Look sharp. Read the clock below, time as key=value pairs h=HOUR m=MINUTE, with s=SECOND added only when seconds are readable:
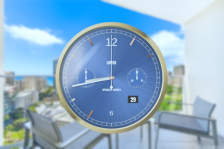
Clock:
h=8 m=43
